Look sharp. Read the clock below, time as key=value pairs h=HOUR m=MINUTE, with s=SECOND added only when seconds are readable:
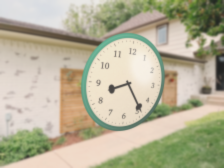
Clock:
h=8 m=24
